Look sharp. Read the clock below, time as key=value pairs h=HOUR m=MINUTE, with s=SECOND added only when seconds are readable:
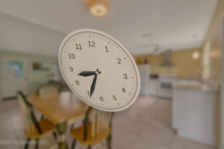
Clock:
h=8 m=34
